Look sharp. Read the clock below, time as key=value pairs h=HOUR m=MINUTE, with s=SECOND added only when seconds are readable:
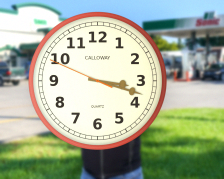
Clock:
h=3 m=17 s=49
